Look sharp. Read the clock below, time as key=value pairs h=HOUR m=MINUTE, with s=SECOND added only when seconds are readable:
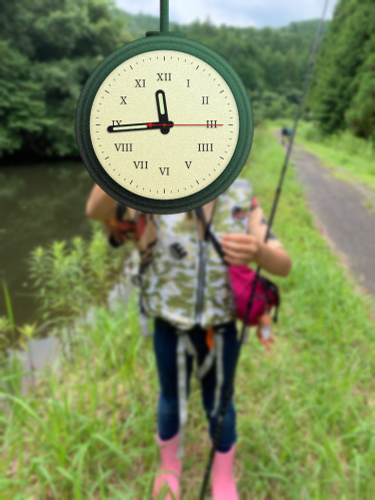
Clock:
h=11 m=44 s=15
